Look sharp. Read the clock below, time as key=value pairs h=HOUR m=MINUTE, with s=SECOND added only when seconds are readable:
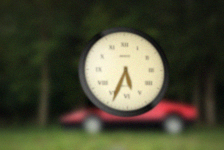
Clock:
h=5 m=34
